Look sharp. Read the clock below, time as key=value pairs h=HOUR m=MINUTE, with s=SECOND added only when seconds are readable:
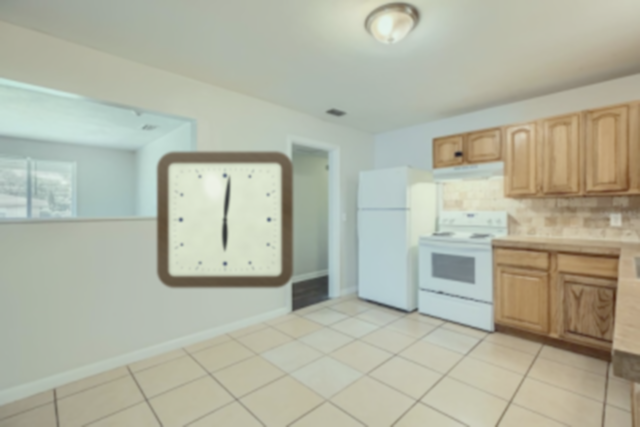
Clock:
h=6 m=1
